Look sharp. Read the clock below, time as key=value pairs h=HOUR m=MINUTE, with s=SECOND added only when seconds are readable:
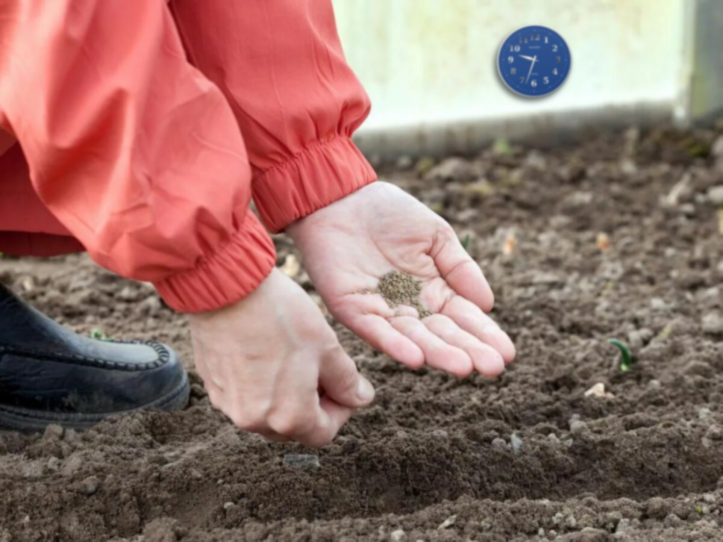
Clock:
h=9 m=33
